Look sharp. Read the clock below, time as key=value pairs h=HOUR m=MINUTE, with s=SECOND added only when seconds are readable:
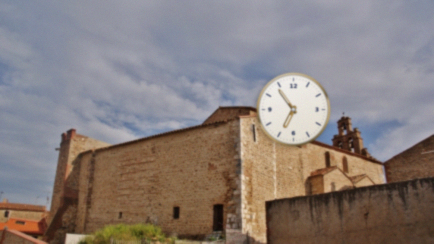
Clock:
h=6 m=54
